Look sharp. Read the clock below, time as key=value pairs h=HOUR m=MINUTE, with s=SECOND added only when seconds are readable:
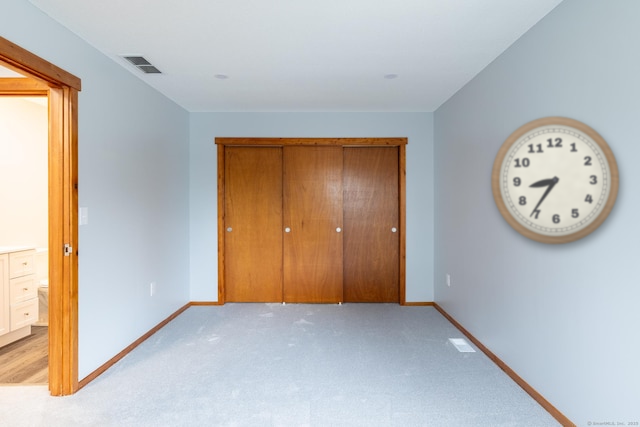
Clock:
h=8 m=36
